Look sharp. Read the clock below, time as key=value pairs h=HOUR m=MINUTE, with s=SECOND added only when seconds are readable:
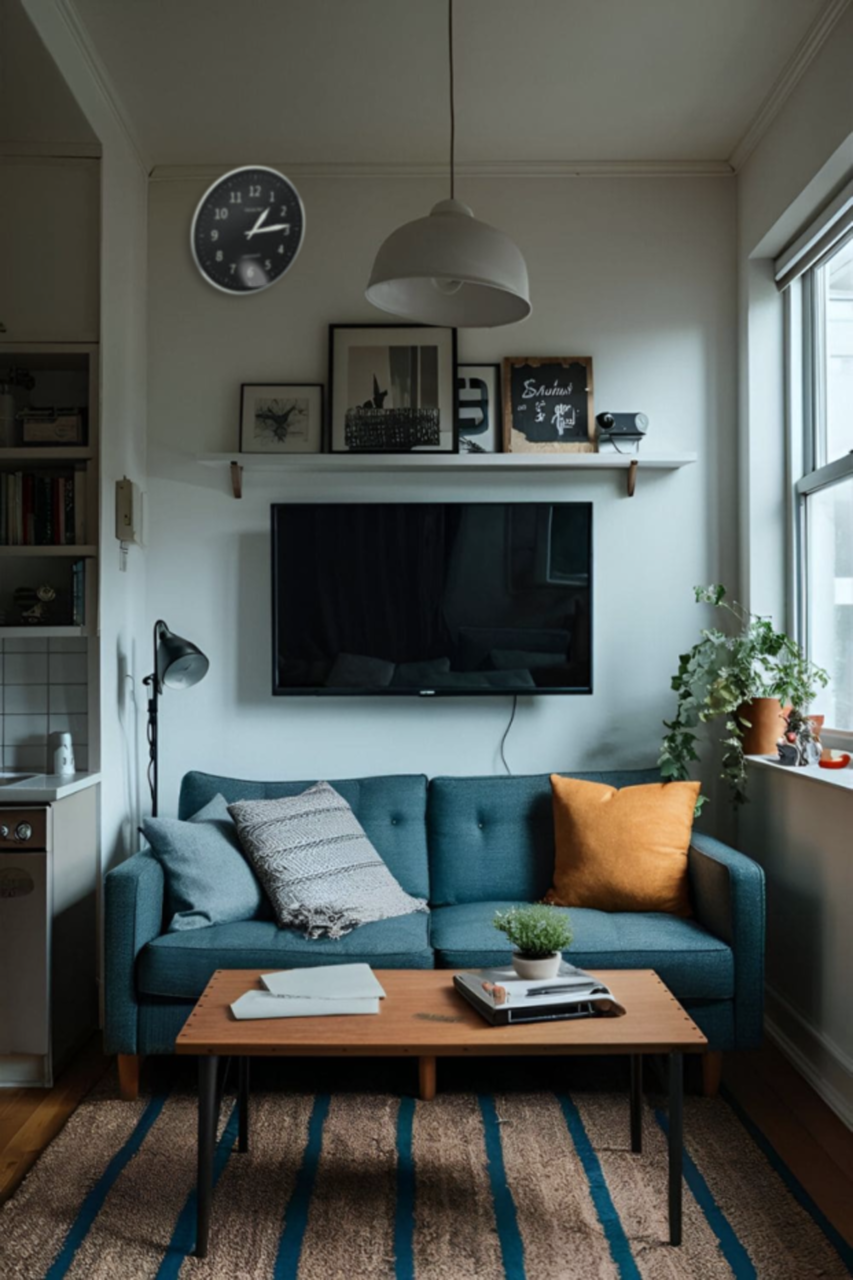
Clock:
h=1 m=14
